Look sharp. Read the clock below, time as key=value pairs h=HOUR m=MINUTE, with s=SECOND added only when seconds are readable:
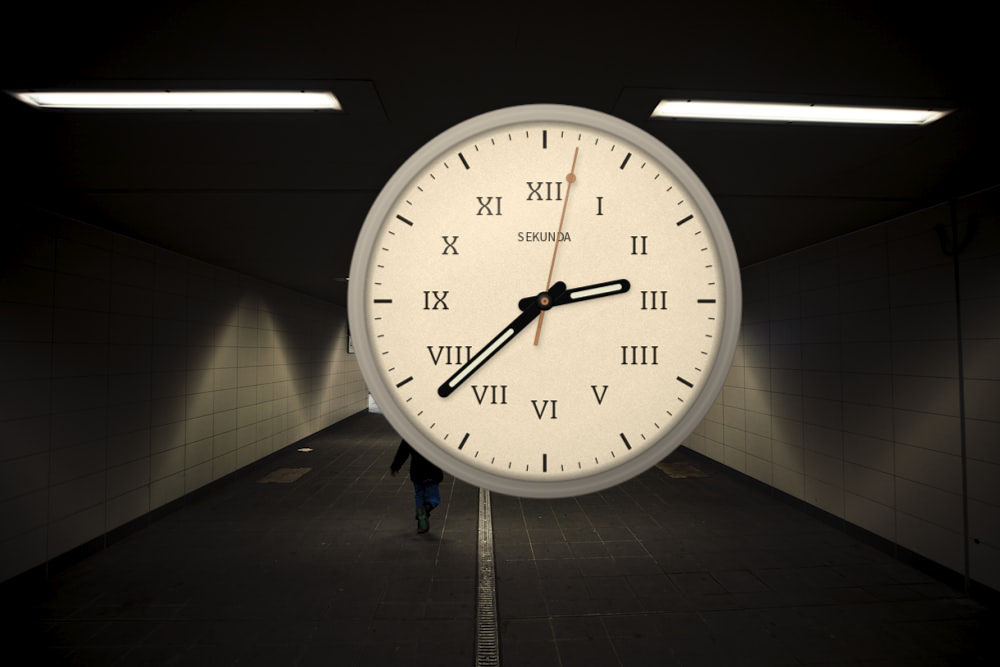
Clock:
h=2 m=38 s=2
